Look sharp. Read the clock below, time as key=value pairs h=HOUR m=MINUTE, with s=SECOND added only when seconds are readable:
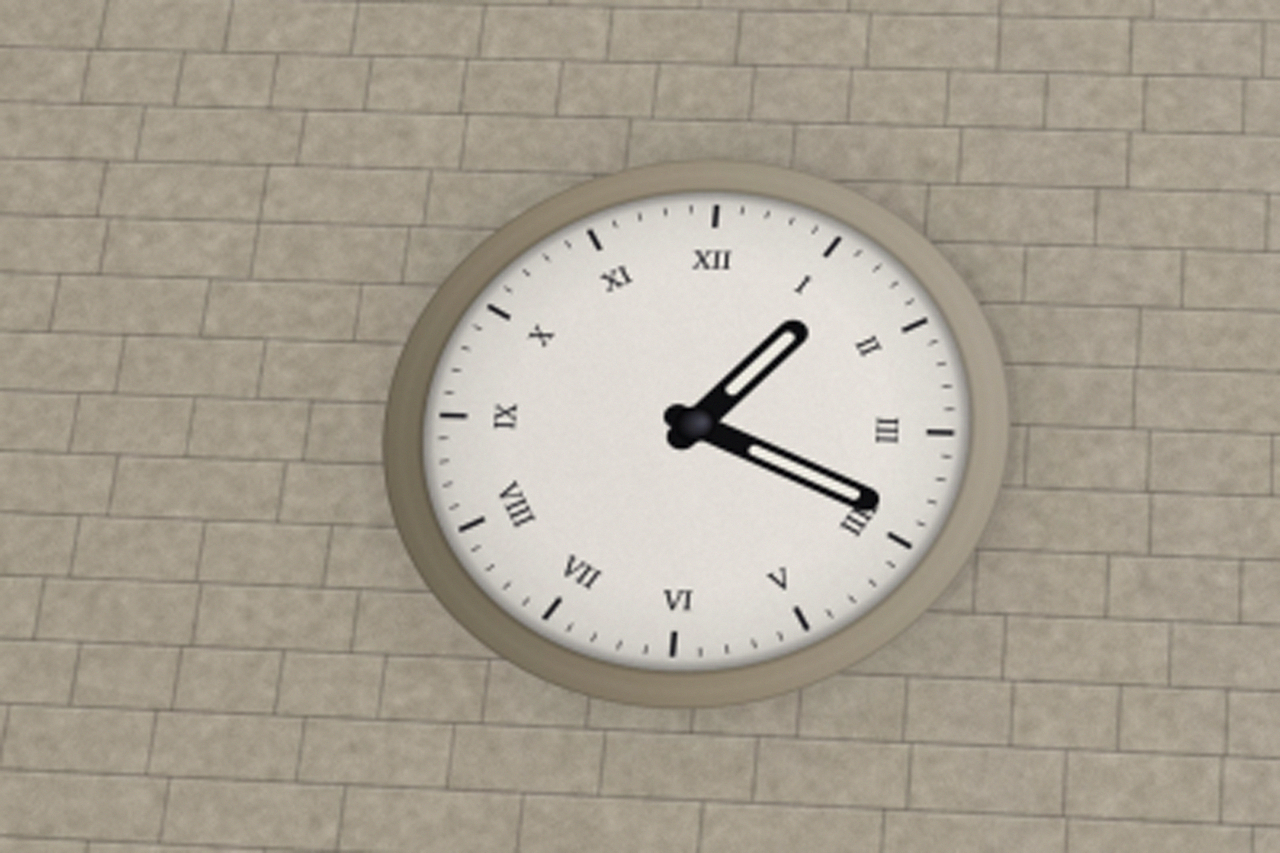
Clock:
h=1 m=19
